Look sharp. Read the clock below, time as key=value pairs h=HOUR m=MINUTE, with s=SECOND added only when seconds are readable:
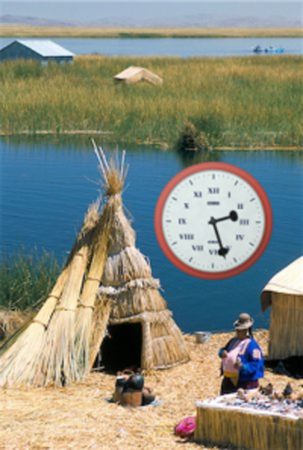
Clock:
h=2 m=27
